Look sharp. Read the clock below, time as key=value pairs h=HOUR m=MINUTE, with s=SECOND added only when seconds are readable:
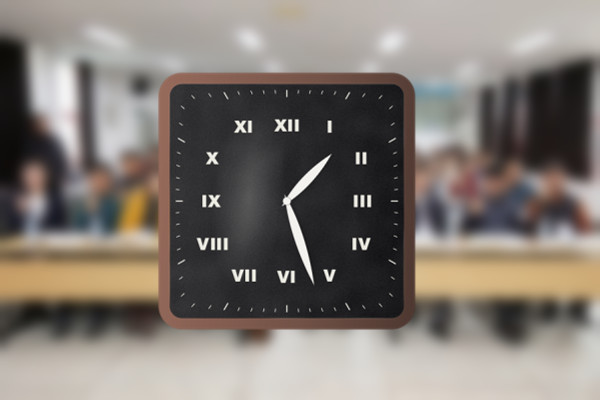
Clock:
h=1 m=27
